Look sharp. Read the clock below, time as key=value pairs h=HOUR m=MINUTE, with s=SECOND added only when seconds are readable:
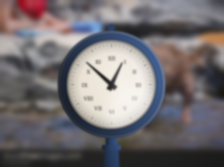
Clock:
h=12 m=52
